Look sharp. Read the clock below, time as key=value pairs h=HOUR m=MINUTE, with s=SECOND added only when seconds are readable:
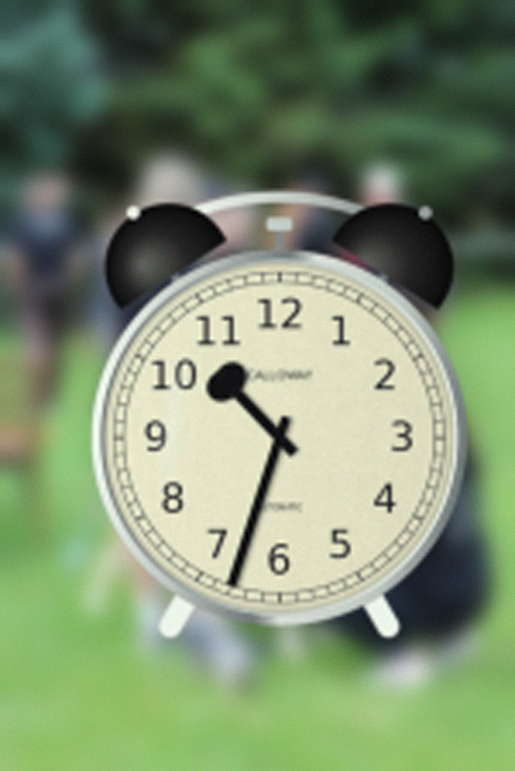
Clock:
h=10 m=33
